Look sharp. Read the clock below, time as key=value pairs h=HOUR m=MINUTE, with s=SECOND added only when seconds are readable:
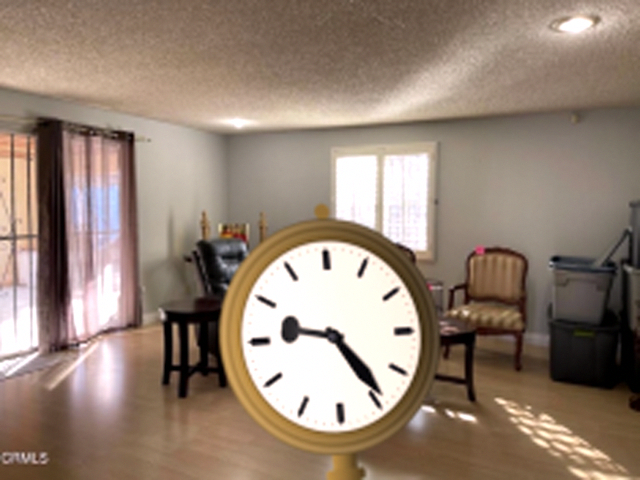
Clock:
h=9 m=24
